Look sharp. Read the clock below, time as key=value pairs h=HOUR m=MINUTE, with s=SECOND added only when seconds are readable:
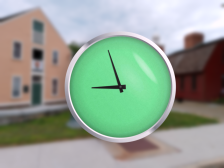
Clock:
h=8 m=57
